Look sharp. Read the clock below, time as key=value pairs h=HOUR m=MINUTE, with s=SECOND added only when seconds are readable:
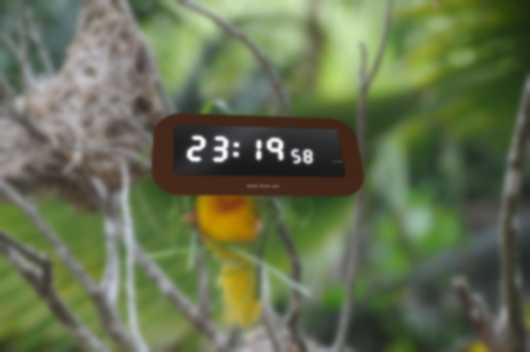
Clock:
h=23 m=19 s=58
